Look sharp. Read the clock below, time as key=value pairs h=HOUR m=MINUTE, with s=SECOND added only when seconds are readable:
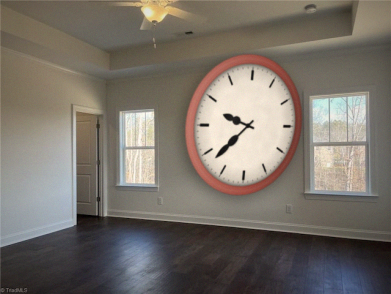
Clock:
h=9 m=38
